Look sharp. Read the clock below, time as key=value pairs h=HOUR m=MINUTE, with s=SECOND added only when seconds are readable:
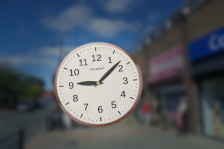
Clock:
h=9 m=8
